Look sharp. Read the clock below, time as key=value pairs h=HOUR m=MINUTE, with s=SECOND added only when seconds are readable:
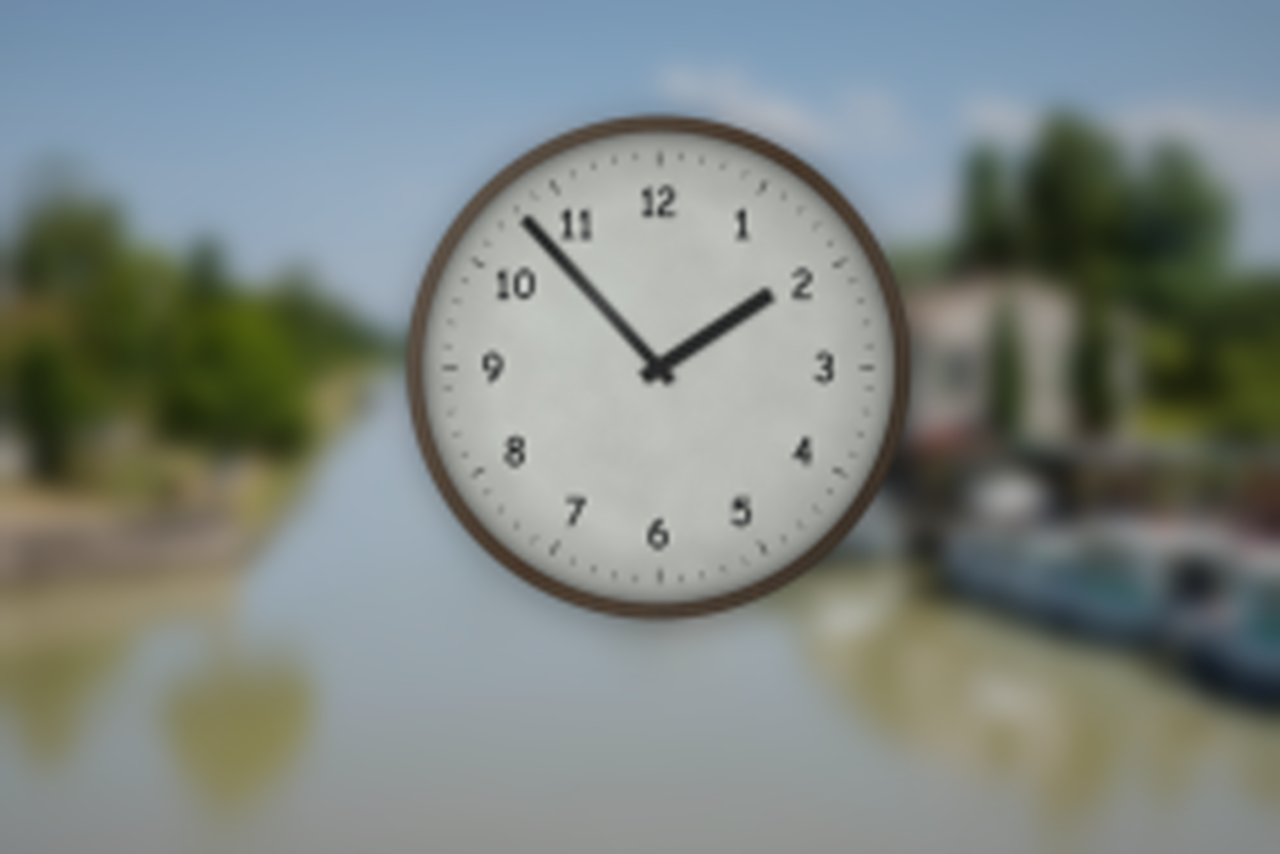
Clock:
h=1 m=53
